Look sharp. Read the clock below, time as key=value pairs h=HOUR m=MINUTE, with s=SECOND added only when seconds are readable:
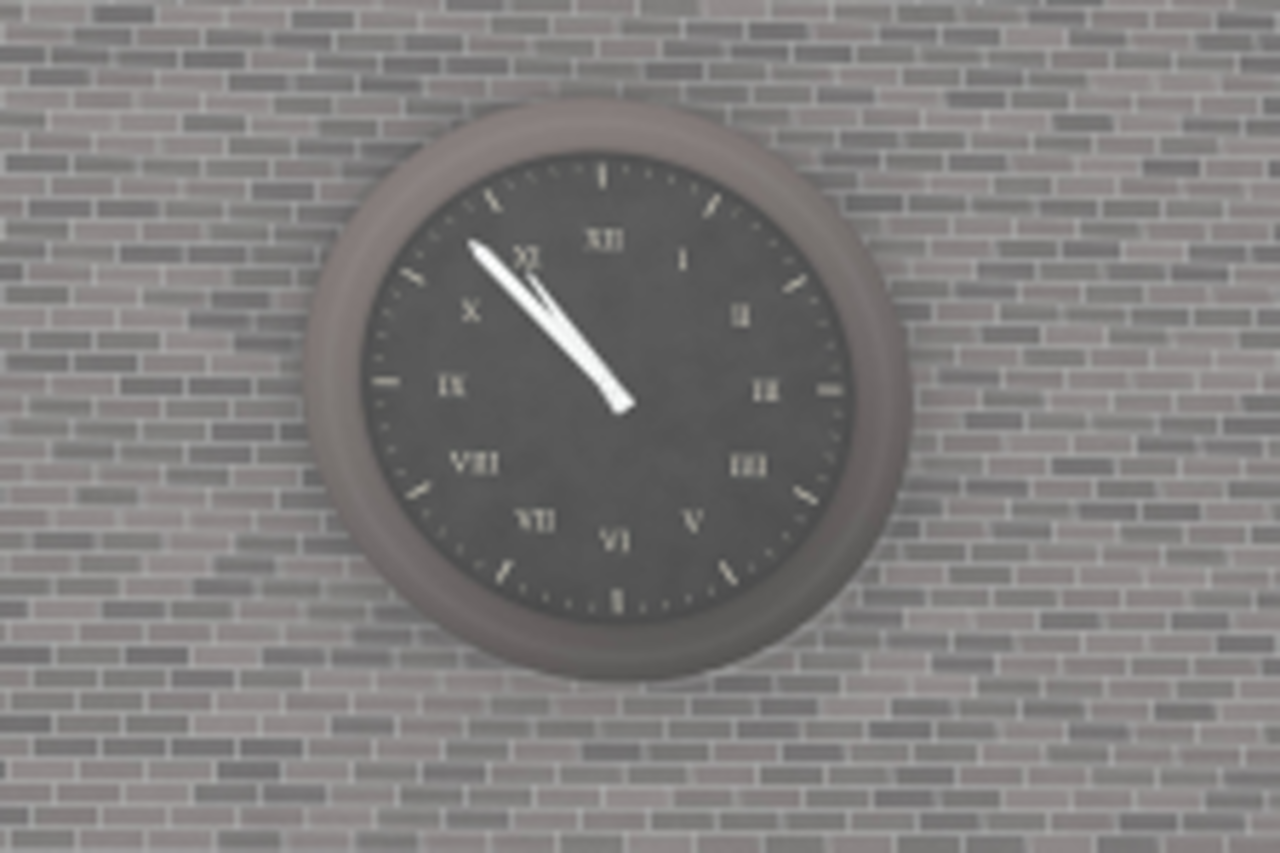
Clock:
h=10 m=53
